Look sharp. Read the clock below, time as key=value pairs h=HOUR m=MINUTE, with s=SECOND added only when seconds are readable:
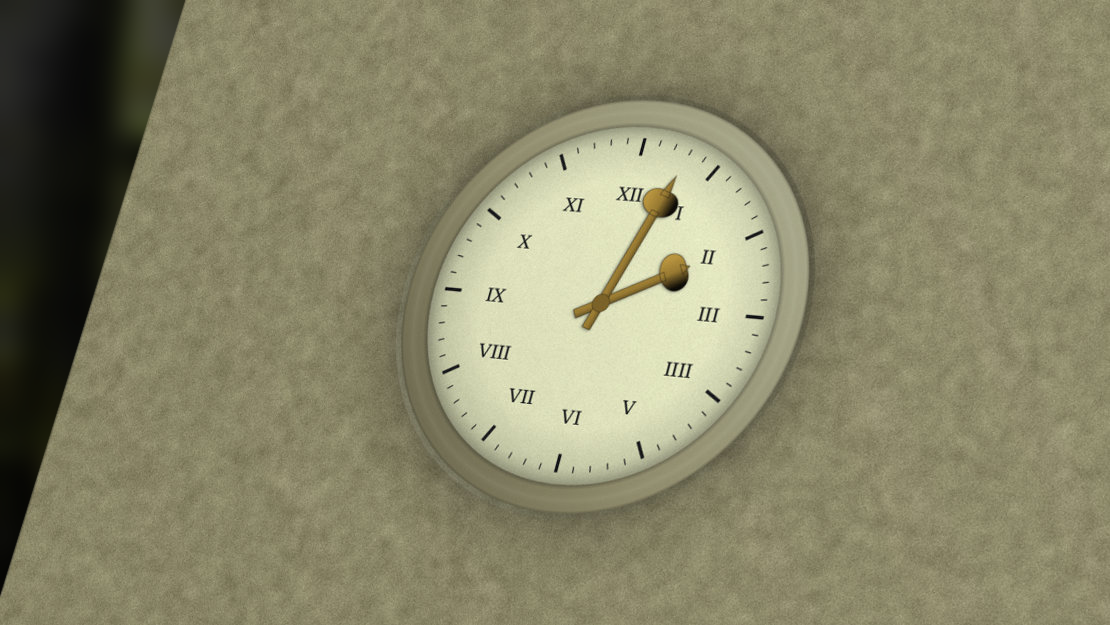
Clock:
h=2 m=3
